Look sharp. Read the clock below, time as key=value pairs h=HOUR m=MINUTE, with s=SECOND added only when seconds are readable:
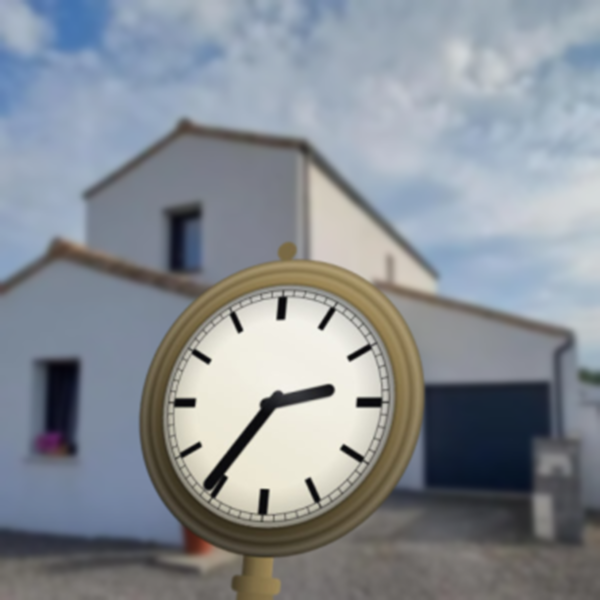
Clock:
h=2 m=36
